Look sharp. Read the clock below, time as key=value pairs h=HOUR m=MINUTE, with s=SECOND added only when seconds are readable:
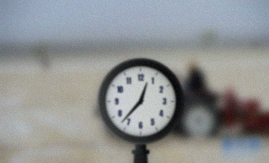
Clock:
h=12 m=37
